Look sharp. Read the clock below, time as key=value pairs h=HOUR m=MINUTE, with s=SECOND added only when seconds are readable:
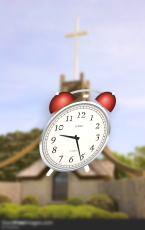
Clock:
h=9 m=26
